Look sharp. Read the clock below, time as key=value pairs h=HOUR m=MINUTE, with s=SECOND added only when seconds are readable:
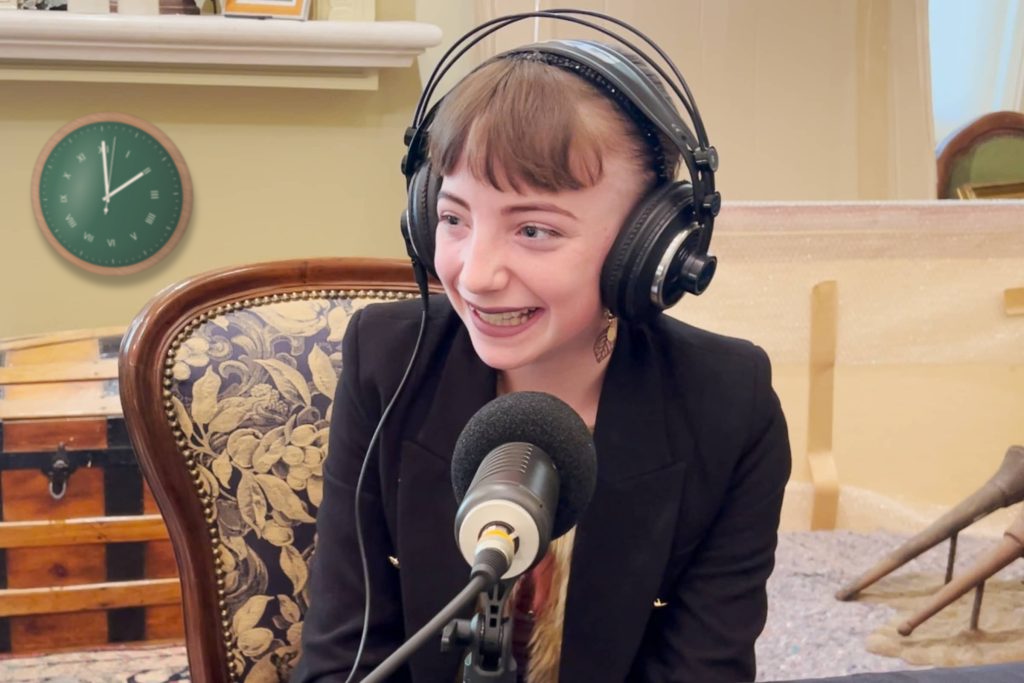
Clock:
h=2 m=0 s=2
